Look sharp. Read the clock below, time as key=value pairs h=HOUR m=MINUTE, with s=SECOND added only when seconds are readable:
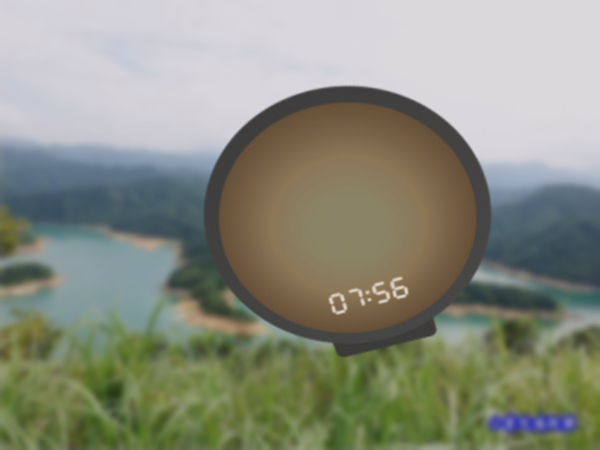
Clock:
h=7 m=56
